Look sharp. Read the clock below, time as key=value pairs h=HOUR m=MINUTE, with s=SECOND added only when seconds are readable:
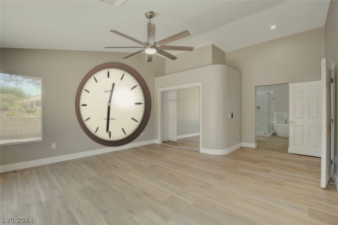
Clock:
h=12 m=31
